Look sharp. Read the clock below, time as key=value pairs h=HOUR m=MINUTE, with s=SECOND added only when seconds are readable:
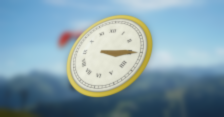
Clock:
h=3 m=15
